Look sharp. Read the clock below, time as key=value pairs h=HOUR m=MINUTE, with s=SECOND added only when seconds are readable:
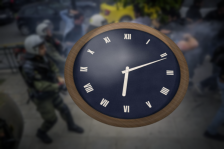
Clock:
h=6 m=11
